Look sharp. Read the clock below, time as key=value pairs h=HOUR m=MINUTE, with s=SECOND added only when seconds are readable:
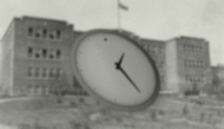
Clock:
h=1 m=27
